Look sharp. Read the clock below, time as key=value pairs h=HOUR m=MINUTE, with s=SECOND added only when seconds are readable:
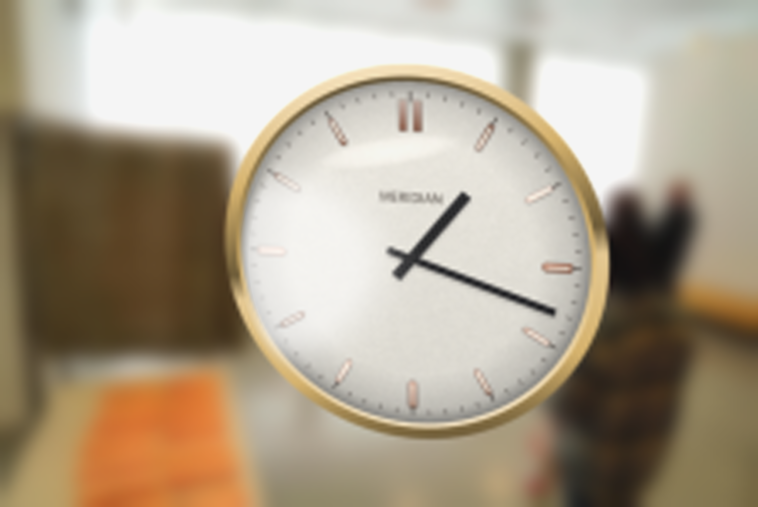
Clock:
h=1 m=18
